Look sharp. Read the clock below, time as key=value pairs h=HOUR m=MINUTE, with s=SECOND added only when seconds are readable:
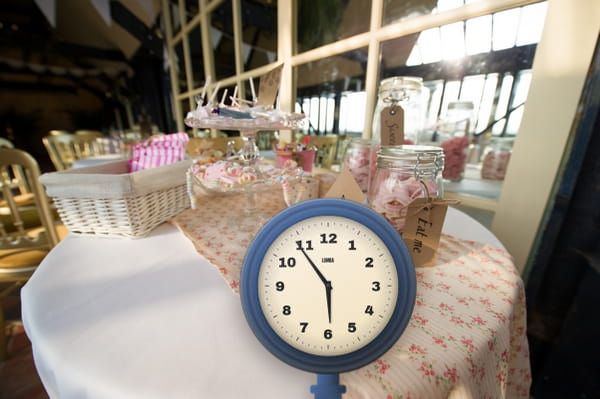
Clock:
h=5 m=54
